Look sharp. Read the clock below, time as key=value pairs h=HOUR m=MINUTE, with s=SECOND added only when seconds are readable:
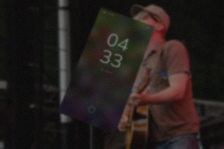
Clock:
h=4 m=33
